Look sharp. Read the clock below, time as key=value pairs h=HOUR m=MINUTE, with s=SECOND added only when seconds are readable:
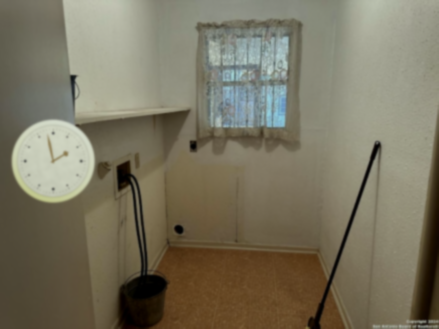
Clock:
h=1 m=58
